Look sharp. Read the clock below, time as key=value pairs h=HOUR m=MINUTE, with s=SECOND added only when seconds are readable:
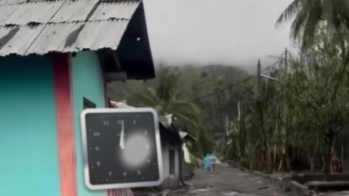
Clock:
h=12 m=1
